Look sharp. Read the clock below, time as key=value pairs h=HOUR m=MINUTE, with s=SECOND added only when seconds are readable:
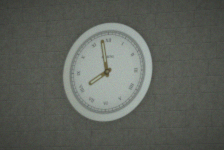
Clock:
h=7 m=58
